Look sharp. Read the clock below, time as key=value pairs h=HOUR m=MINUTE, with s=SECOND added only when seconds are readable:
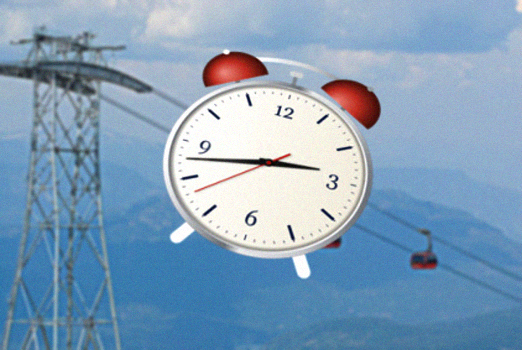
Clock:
h=2 m=42 s=38
